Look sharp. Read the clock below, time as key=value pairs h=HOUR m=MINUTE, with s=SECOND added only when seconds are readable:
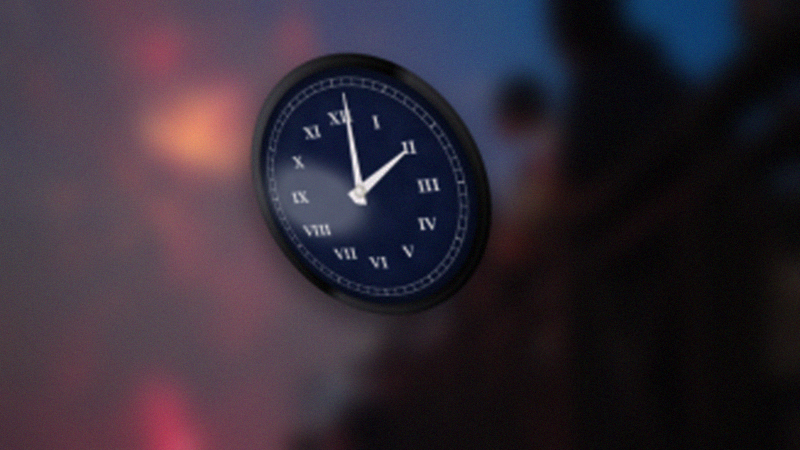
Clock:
h=2 m=1
